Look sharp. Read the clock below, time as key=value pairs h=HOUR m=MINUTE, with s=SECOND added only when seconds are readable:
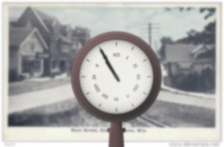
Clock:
h=10 m=55
